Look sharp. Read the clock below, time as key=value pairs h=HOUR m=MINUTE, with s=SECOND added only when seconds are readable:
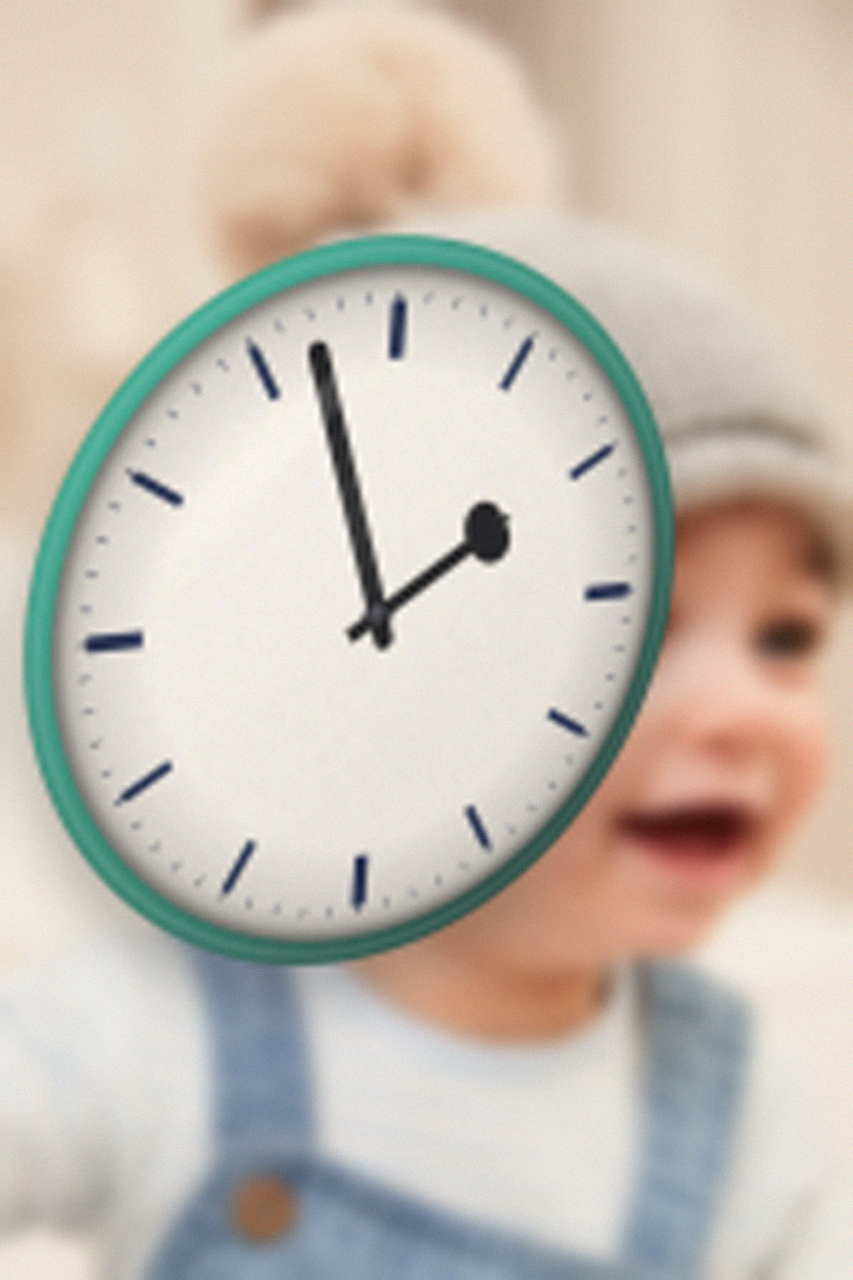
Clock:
h=1 m=57
